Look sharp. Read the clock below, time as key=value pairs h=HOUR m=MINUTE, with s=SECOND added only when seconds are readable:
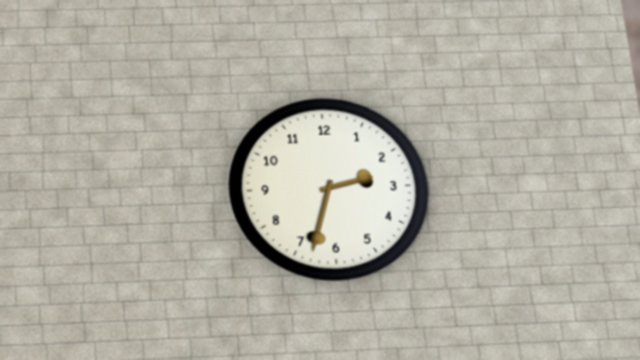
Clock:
h=2 m=33
